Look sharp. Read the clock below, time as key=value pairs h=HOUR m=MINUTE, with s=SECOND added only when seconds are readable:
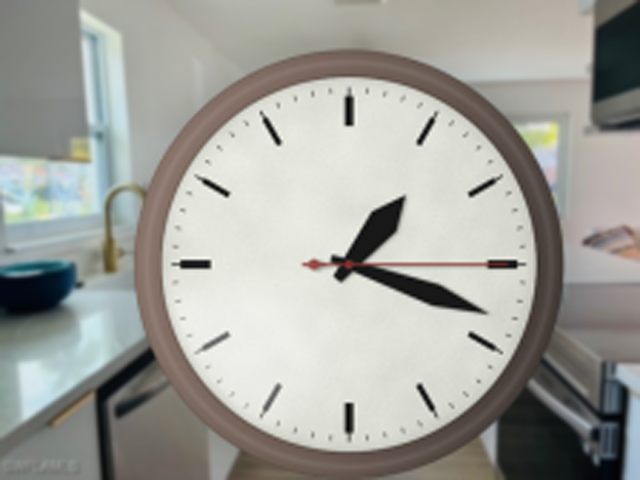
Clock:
h=1 m=18 s=15
